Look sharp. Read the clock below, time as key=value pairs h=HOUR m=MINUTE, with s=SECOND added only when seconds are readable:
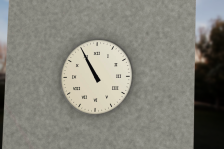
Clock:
h=10 m=55
